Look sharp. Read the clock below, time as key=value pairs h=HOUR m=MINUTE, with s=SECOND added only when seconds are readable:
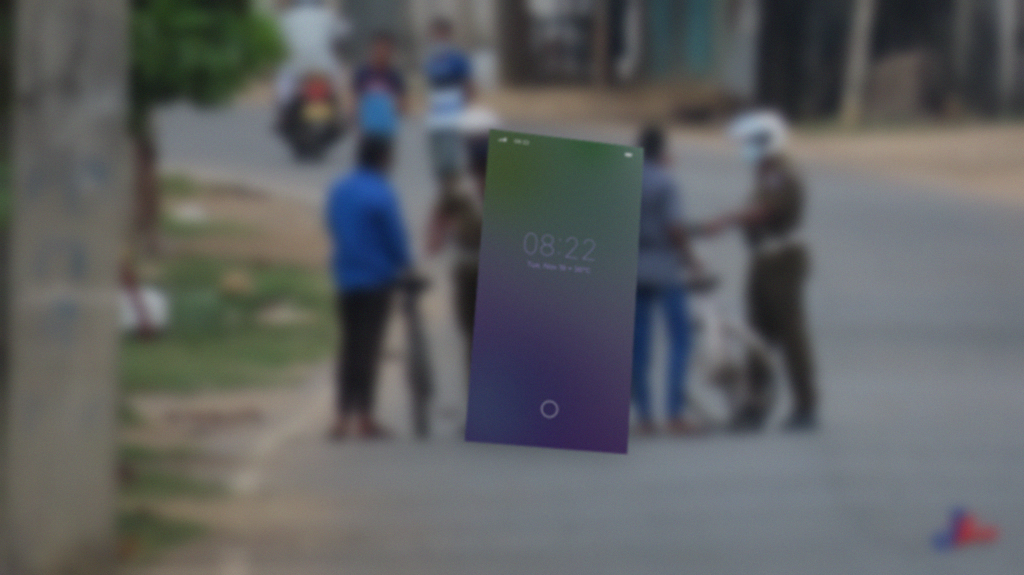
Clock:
h=8 m=22
